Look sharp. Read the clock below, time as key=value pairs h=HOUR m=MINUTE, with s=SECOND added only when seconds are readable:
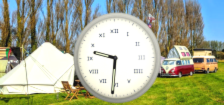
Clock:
h=9 m=31
